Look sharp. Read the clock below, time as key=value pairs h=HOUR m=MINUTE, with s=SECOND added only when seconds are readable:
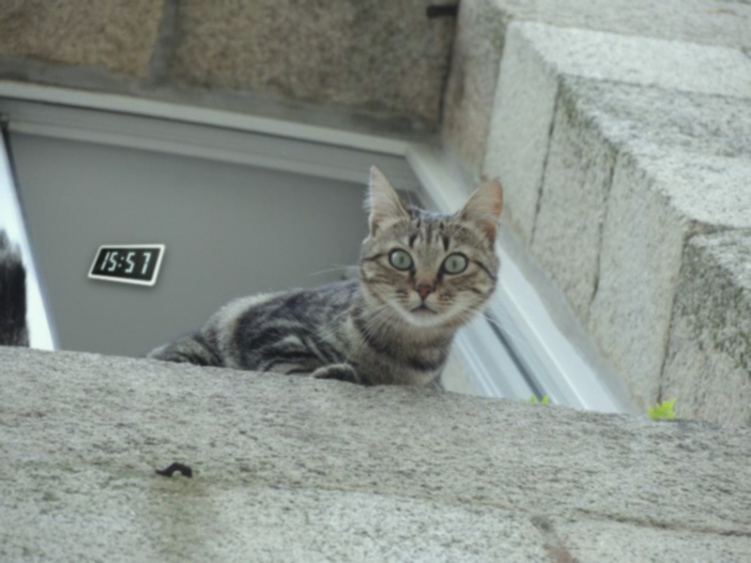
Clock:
h=15 m=57
